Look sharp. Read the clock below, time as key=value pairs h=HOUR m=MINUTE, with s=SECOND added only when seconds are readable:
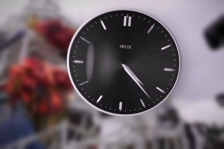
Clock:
h=4 m=23
